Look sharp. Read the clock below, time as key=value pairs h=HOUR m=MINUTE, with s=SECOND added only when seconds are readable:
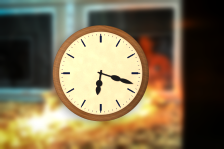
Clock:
h=6 m=18
